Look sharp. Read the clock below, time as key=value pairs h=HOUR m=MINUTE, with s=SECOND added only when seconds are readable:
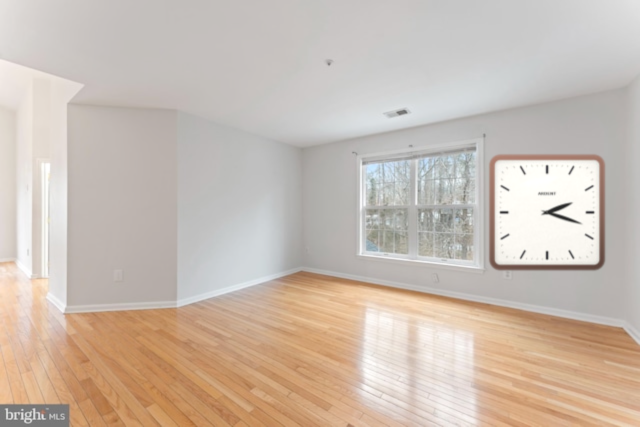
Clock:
h=2 m=18
